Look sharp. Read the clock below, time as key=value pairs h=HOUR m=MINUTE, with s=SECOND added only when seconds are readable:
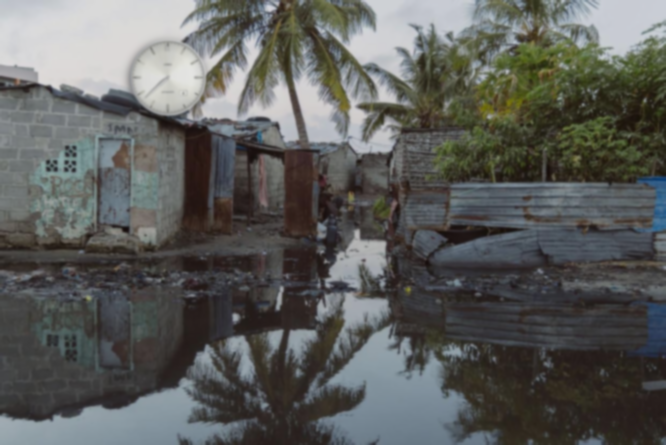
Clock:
h=7 m=38
